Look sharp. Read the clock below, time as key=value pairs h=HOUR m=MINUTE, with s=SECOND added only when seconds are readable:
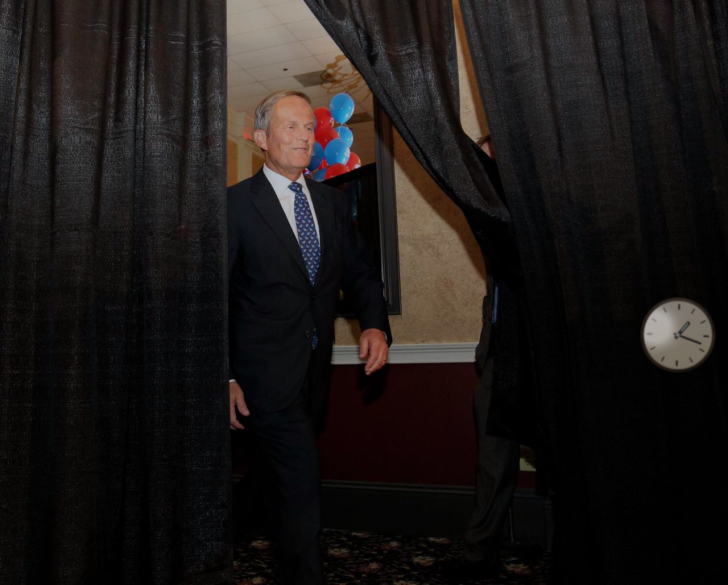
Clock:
h=1 m=18
